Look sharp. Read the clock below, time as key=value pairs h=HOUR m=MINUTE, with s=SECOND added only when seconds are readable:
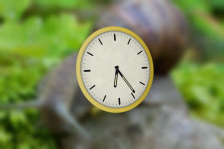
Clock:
h=6 m=24
